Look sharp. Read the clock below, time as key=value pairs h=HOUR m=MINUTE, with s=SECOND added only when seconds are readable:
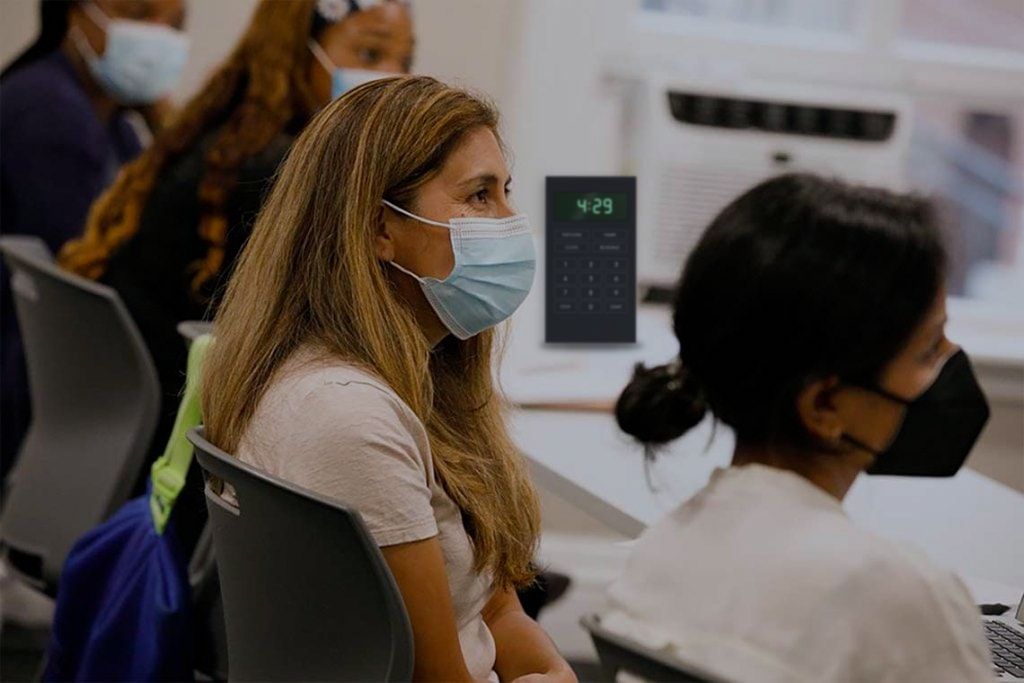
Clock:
h=4 m=29
